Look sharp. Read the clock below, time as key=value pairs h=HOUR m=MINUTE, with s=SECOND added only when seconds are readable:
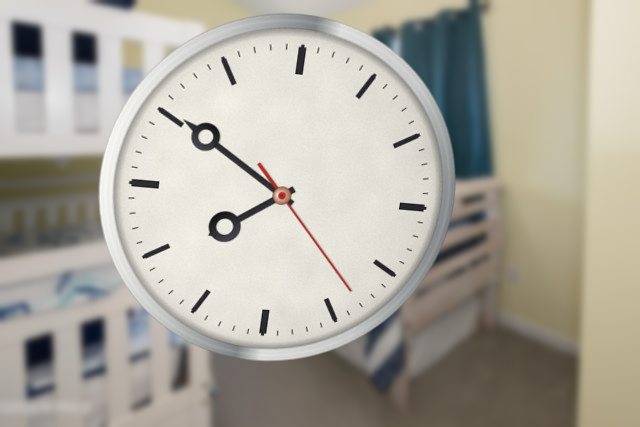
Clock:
h=7 m=50 s=23
